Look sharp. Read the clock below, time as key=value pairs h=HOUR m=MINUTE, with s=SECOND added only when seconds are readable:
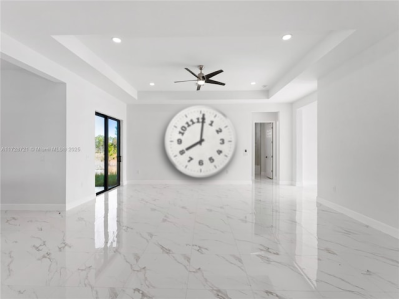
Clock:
h=8 m=1
